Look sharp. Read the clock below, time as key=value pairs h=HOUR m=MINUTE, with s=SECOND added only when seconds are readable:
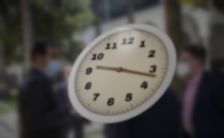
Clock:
h=9 m=17
